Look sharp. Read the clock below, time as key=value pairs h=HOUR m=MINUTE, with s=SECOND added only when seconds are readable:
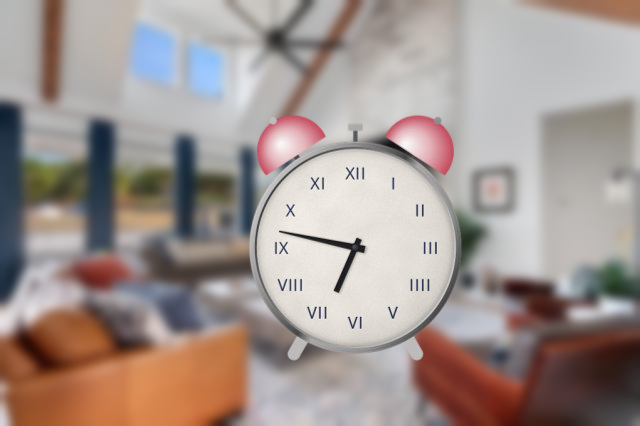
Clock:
h=6 m=47
